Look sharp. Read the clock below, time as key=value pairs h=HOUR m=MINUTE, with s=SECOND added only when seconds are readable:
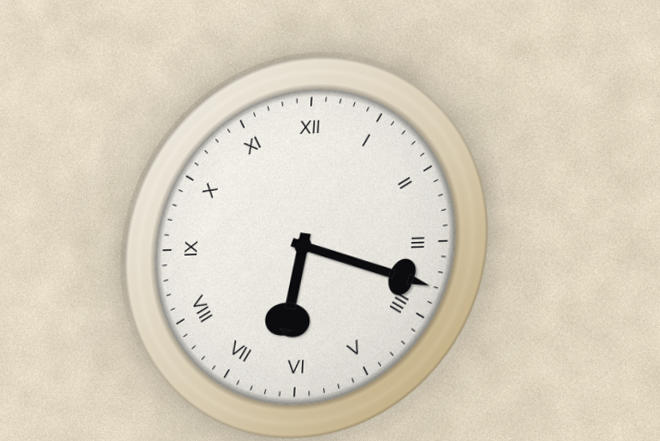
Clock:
h=6 m=18
